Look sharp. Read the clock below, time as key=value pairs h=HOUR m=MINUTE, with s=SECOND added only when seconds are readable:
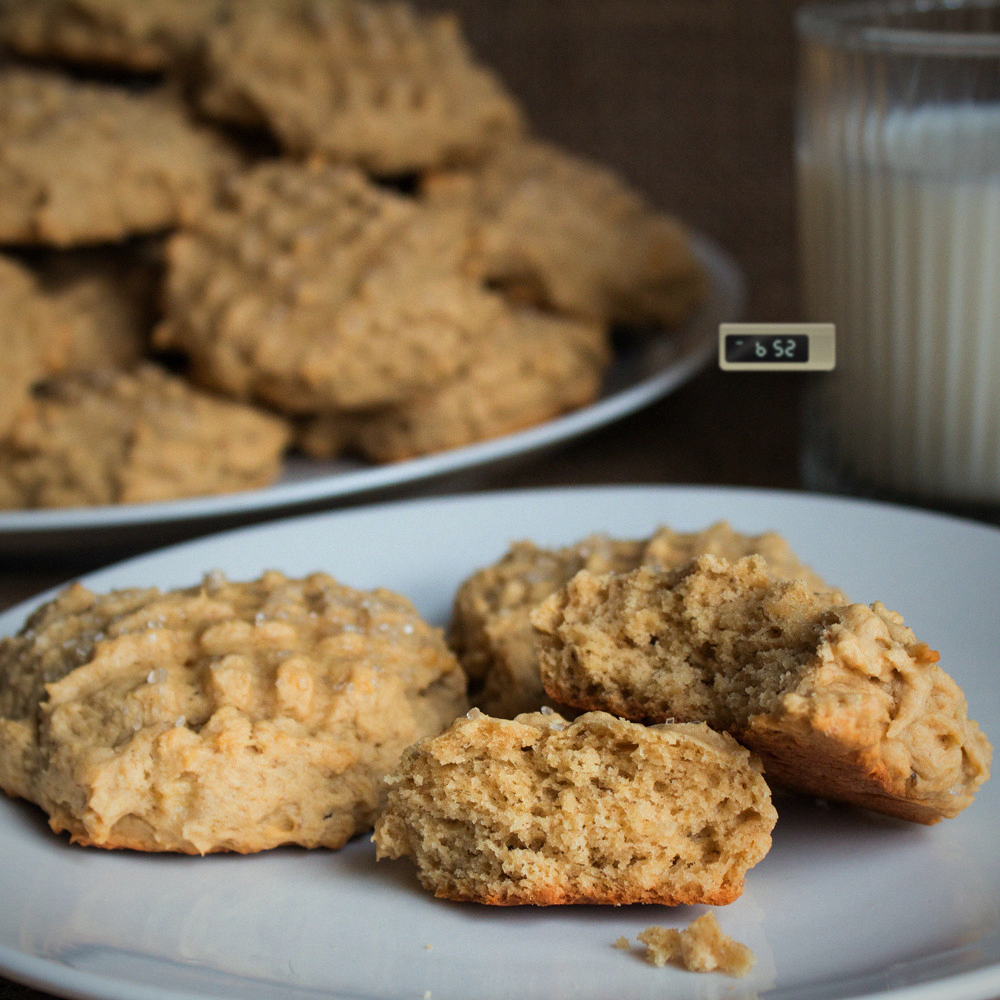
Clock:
h=6 m=52
